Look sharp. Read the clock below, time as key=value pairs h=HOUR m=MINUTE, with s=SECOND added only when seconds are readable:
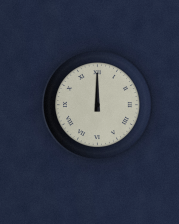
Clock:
h=12 m=0
